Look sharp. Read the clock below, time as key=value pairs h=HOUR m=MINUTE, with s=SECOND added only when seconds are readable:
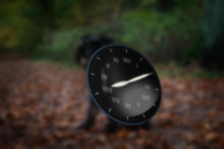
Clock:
h=8 m=10
